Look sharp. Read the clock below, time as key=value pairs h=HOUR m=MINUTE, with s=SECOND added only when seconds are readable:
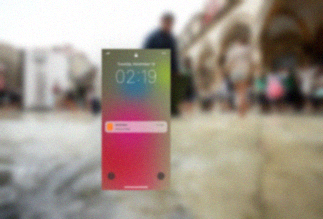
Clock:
h=2 m=19
